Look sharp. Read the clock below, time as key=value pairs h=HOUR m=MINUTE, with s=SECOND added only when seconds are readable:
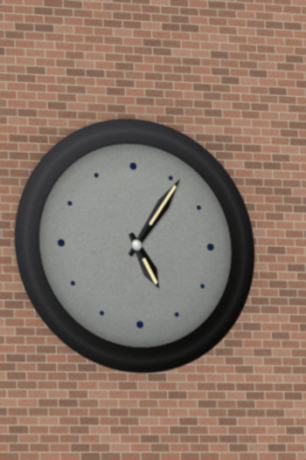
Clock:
h=5 m=6
